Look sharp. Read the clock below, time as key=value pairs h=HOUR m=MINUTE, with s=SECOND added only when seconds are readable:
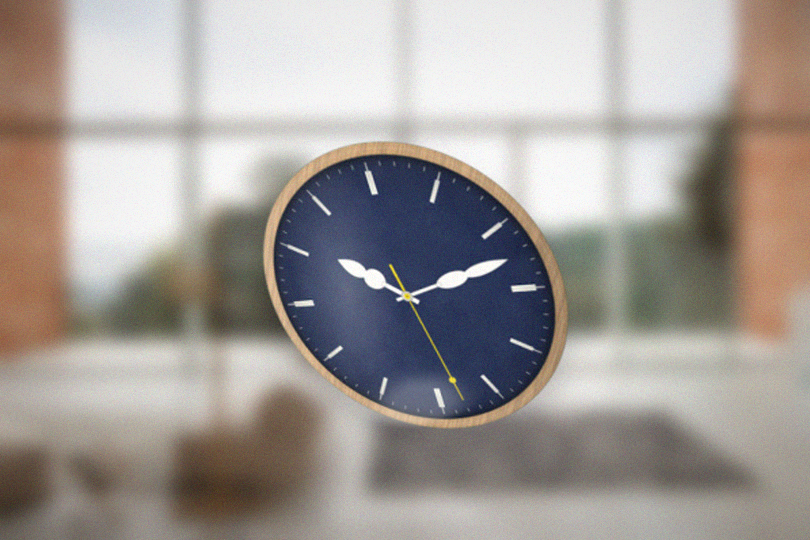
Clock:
h=10 m=12 s=28
